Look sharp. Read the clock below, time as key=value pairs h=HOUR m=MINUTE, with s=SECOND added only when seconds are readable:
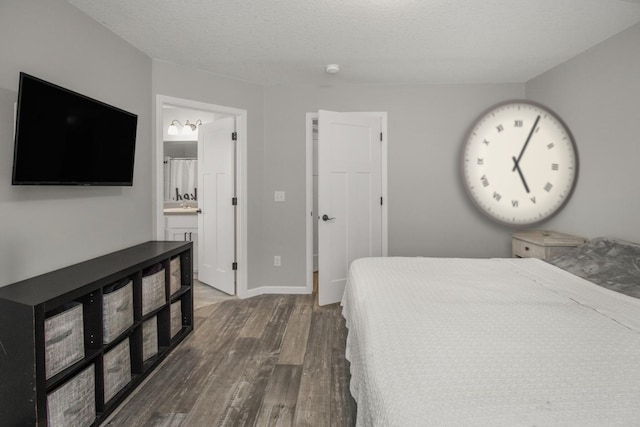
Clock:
h=5 m=4
